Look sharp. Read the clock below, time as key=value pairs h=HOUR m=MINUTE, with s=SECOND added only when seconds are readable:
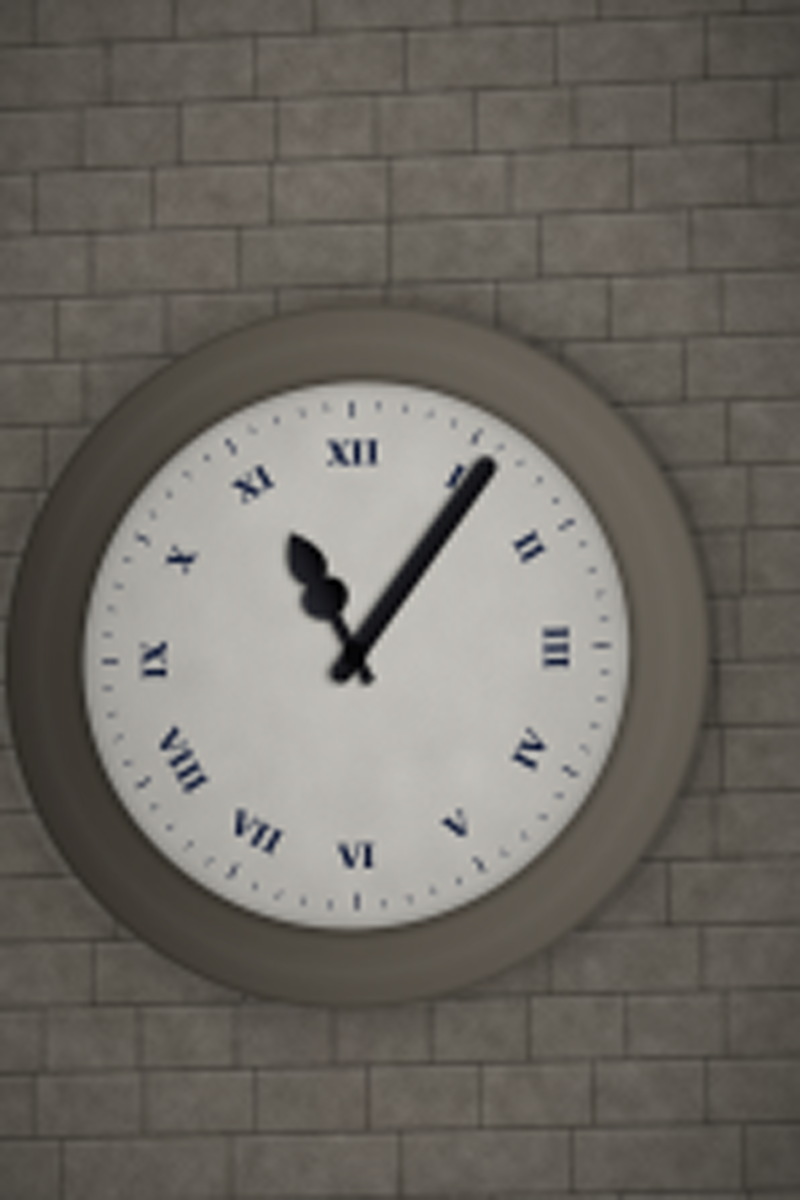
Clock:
h=11 m=6
